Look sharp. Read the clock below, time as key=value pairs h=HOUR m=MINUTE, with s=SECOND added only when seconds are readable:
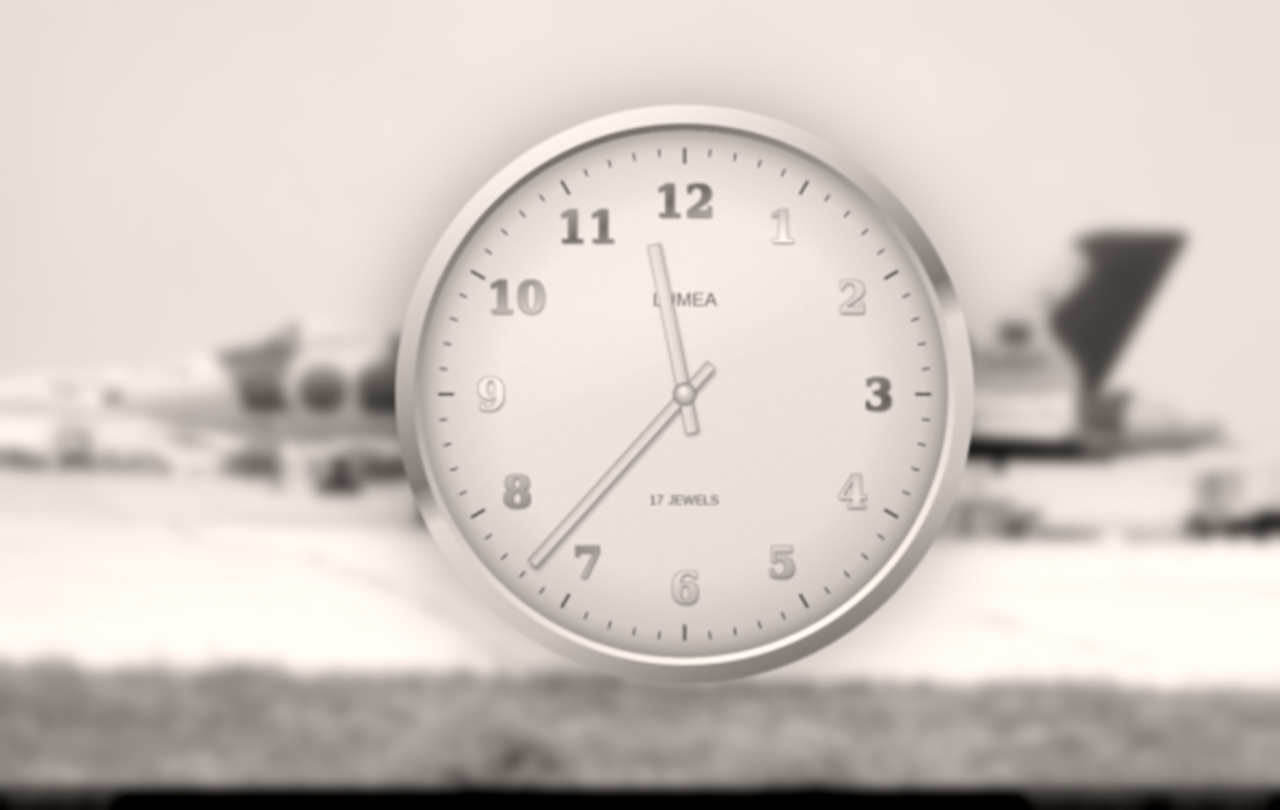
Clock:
h=11 m=37
